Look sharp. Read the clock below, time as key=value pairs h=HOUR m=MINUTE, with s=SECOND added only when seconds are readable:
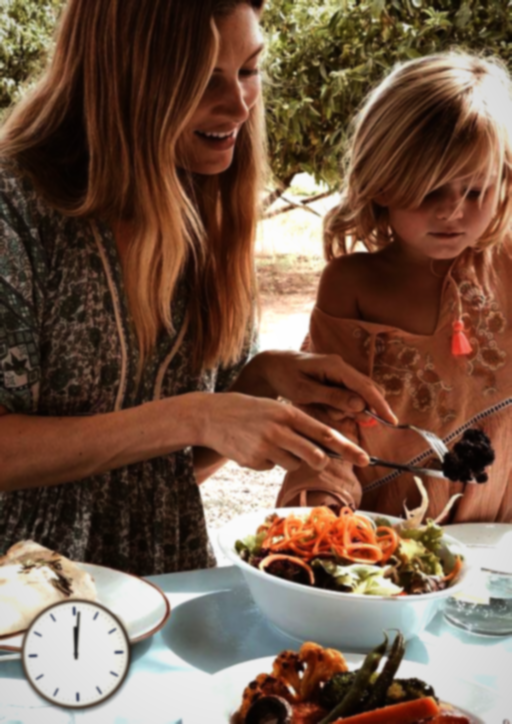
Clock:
h=12 m=1
